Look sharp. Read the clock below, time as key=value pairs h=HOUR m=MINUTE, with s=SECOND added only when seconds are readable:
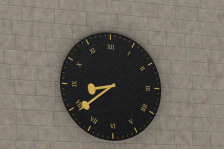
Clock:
h=8 m=39
